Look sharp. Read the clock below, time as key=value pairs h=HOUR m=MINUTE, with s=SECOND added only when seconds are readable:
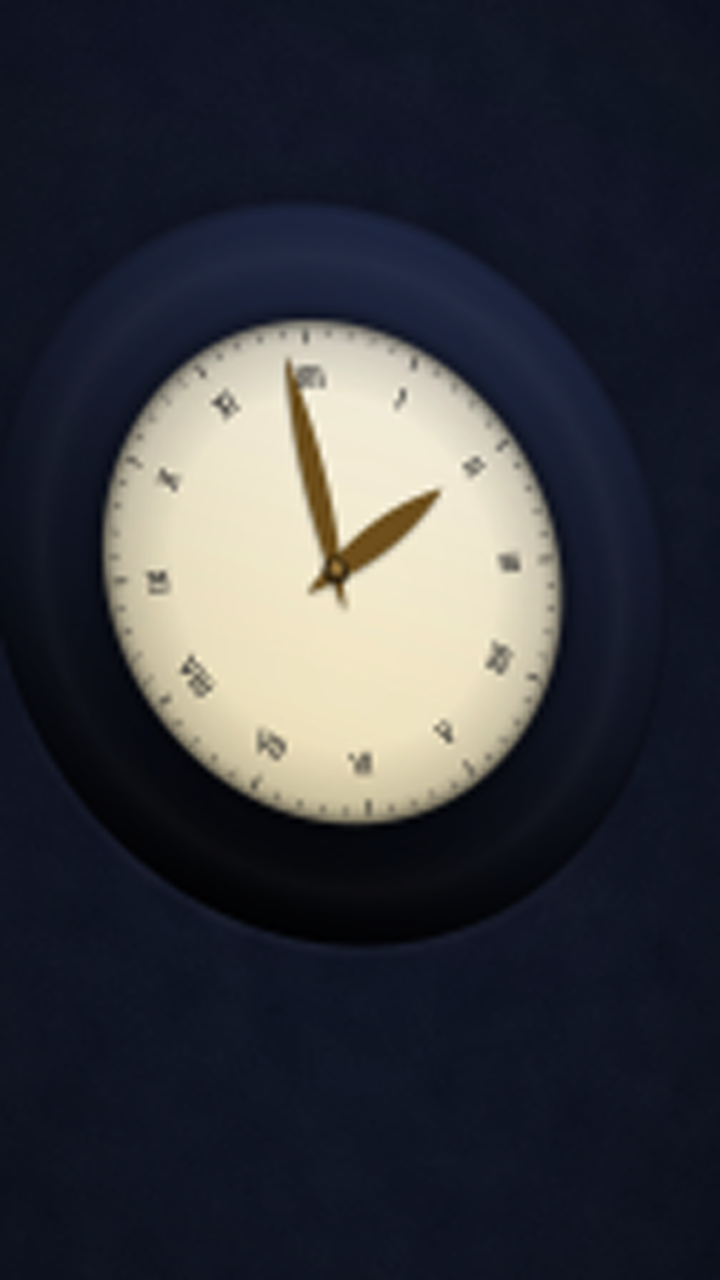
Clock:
h=1 m=59
